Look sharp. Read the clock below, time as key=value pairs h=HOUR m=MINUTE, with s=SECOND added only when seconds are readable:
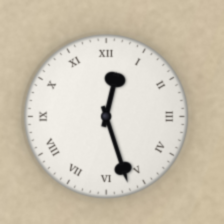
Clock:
h=12 m=27
